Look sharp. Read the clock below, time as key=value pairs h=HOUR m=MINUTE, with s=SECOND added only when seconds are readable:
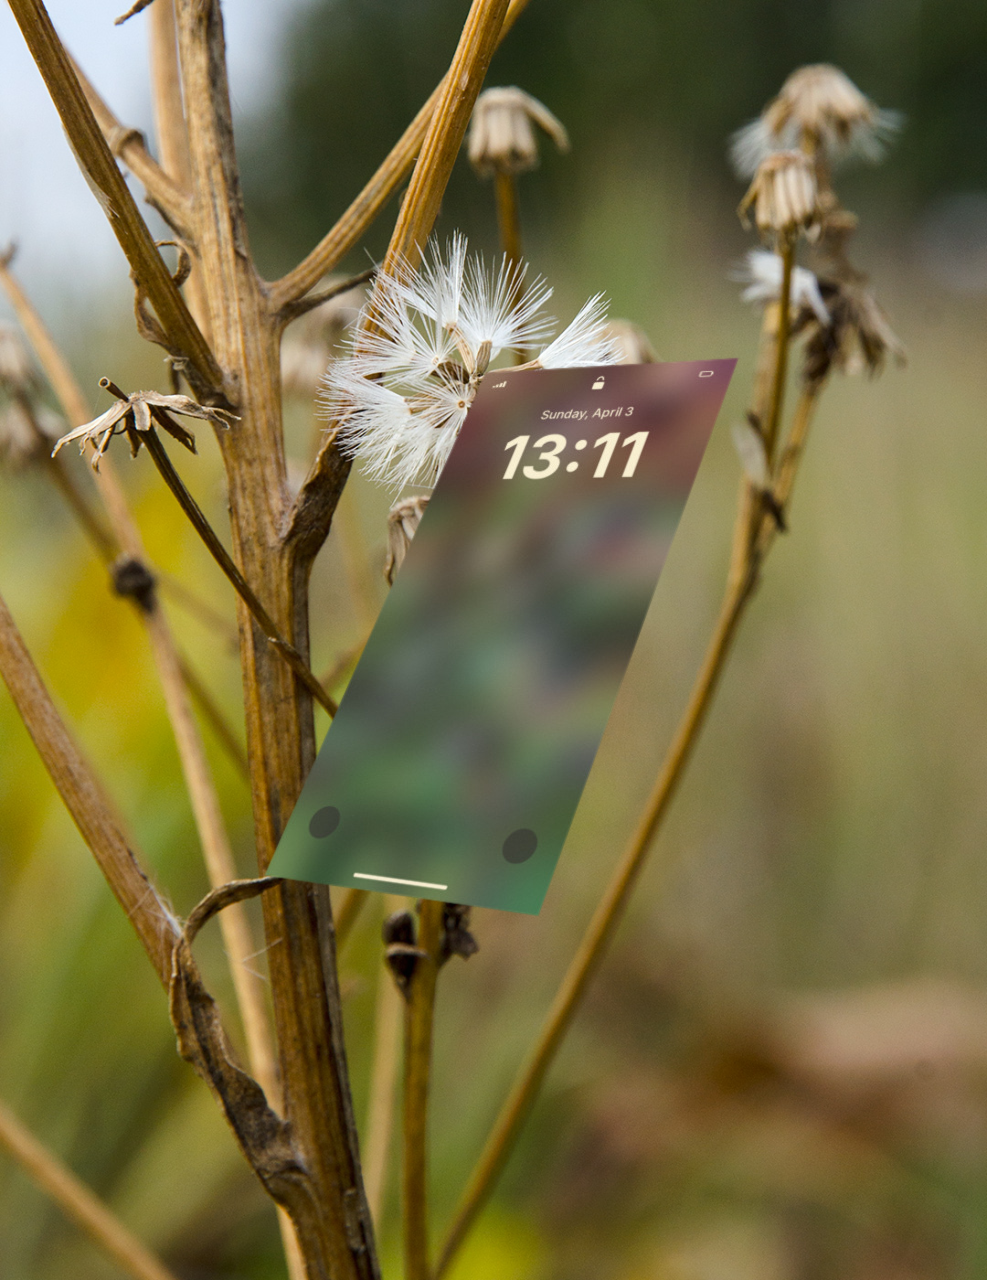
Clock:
h=13 m=11
